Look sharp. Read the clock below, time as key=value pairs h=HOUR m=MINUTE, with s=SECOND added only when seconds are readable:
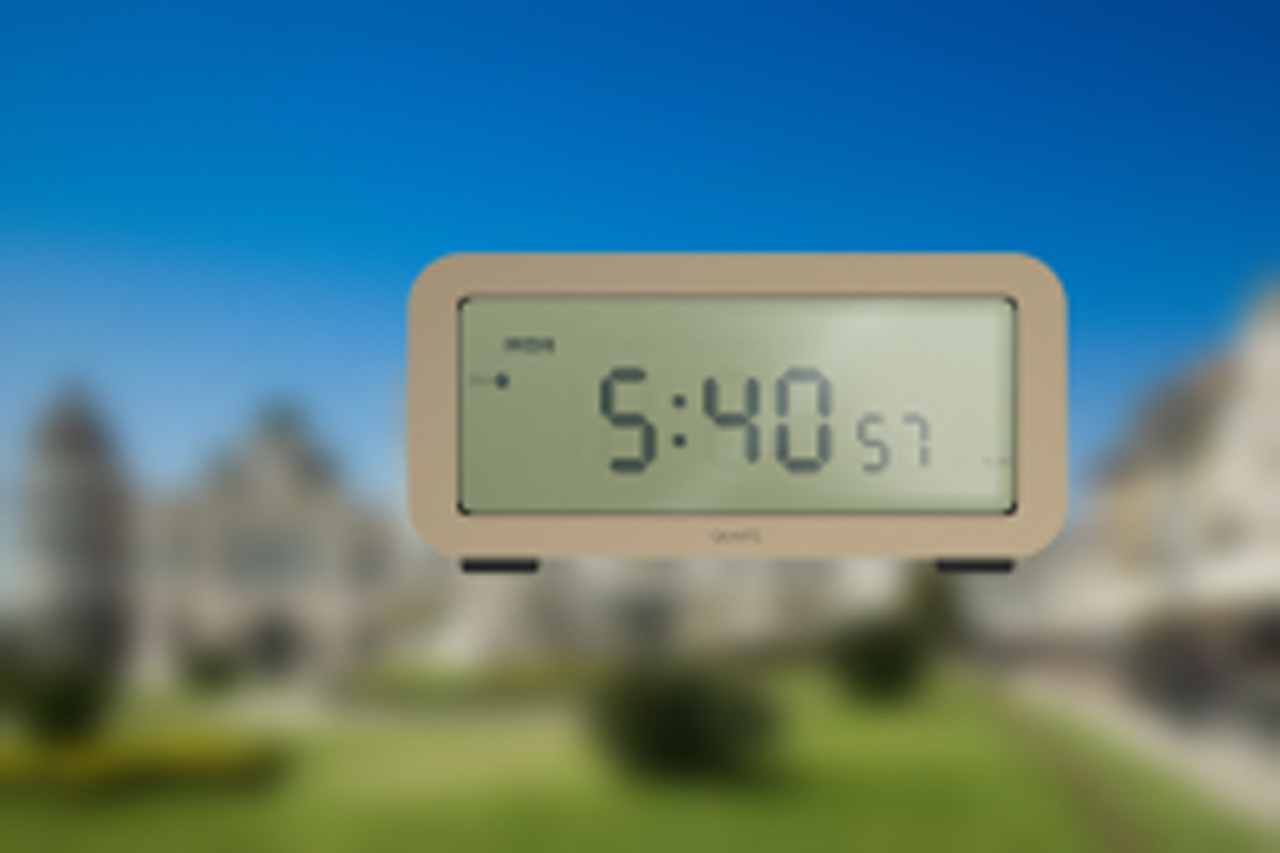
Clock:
h=5 m=40 s=57
